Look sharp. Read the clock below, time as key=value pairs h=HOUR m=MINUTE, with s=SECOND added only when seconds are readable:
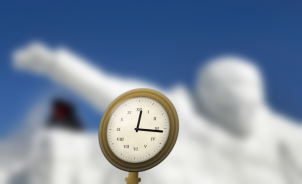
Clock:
h=12 m=16
